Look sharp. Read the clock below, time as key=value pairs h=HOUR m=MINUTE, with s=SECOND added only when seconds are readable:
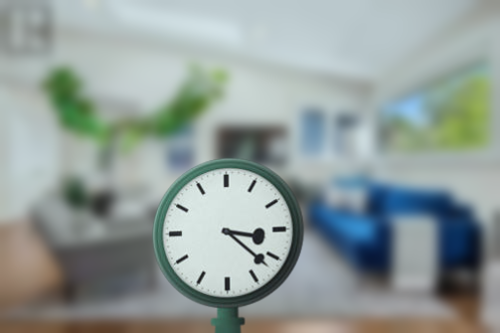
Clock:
h=3 m=22
